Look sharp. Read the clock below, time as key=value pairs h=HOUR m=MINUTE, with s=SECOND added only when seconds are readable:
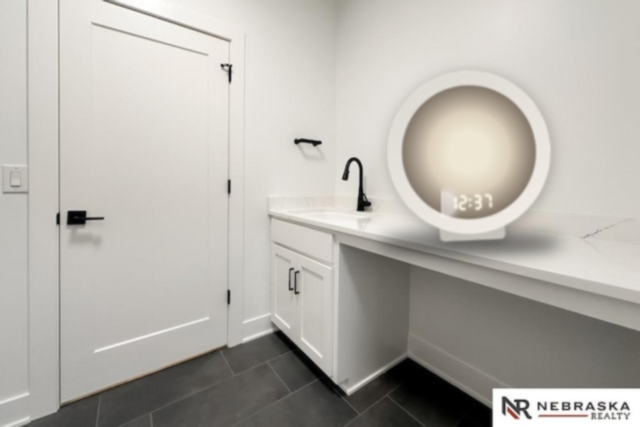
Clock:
h=12 m=37
